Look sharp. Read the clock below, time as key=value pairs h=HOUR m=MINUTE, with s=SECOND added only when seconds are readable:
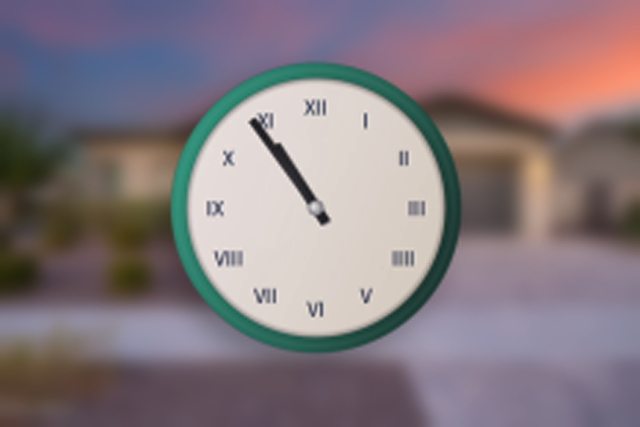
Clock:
h=10 m=54
